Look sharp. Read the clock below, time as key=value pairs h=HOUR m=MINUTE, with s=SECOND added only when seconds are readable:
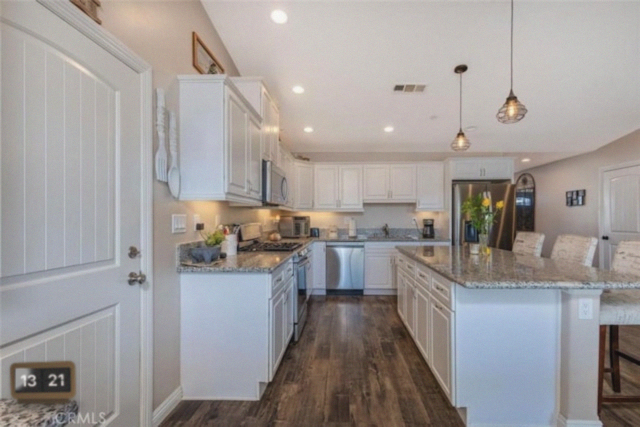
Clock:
h=13 m=21
